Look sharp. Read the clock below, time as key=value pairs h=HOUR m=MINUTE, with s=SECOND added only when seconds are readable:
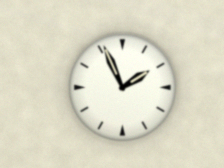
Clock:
h=1 m=56
